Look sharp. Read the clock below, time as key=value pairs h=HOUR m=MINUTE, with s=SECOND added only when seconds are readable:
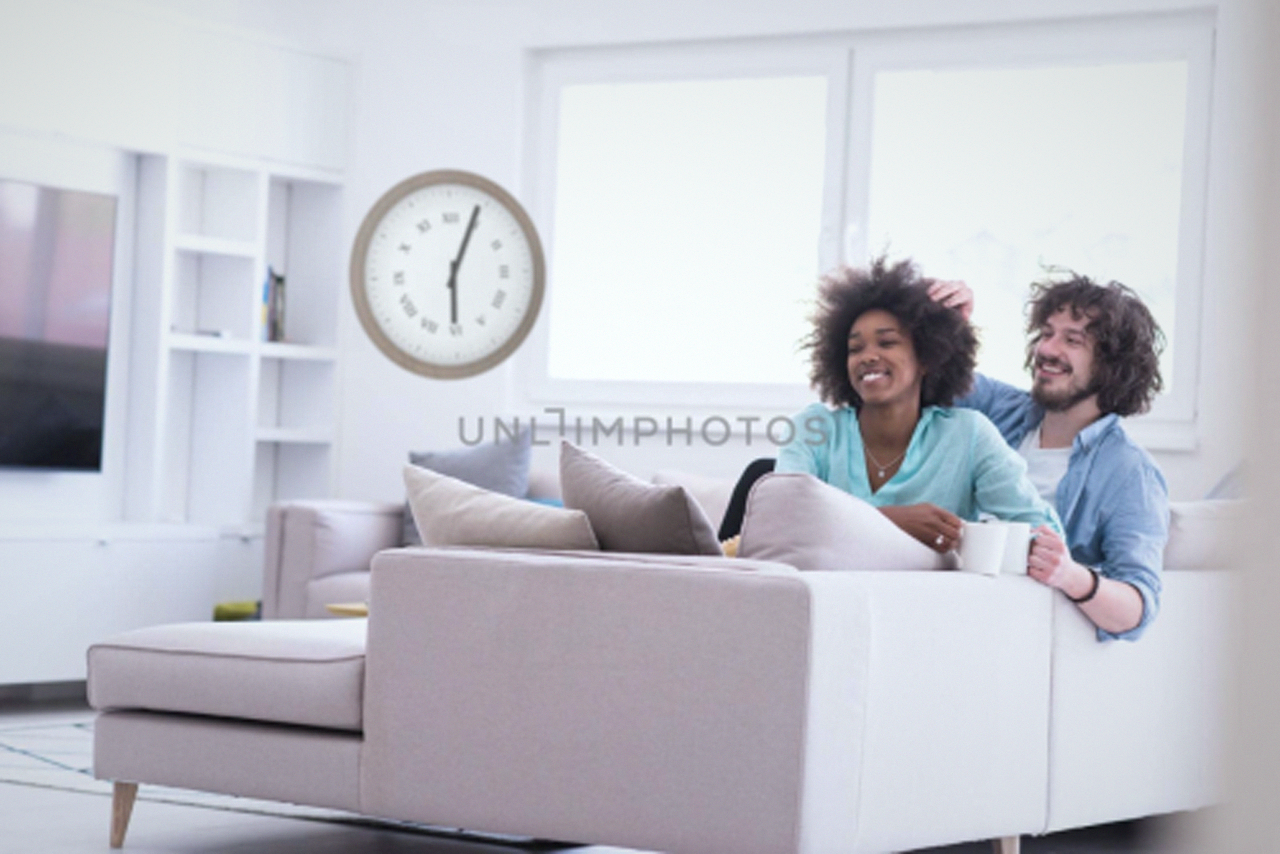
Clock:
h=6 m=4
